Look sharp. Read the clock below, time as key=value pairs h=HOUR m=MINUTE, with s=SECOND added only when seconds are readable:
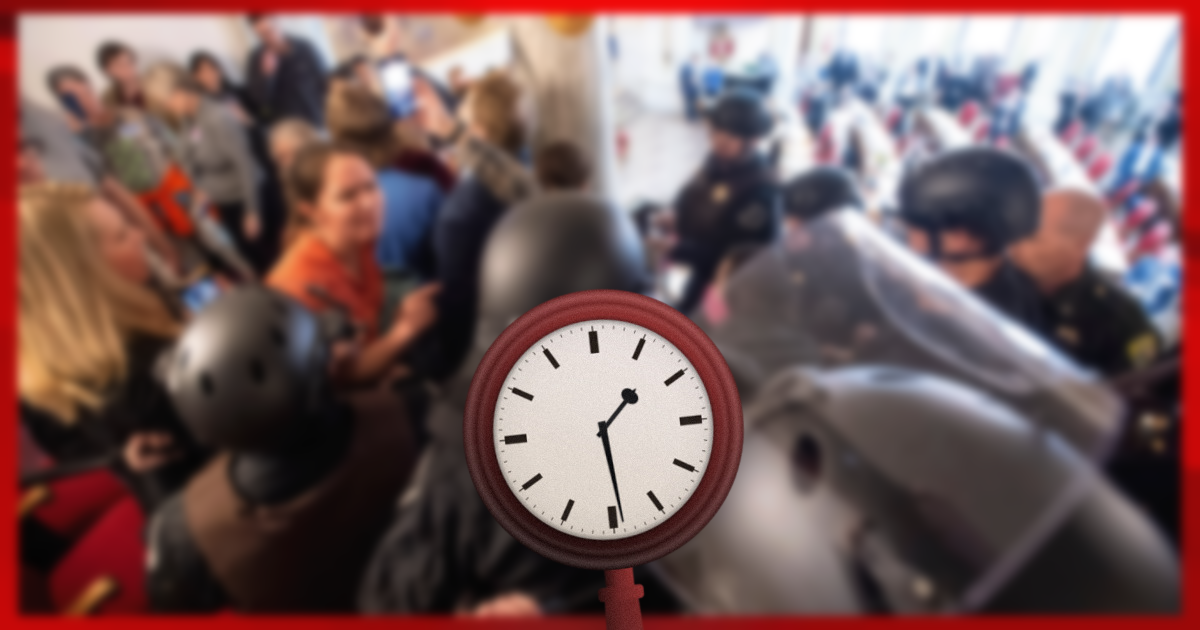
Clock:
h=1 m=29
